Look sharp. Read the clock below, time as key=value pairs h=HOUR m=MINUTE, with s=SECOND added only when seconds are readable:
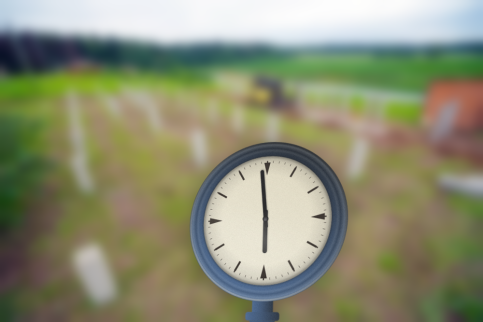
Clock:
h=5 m=59
